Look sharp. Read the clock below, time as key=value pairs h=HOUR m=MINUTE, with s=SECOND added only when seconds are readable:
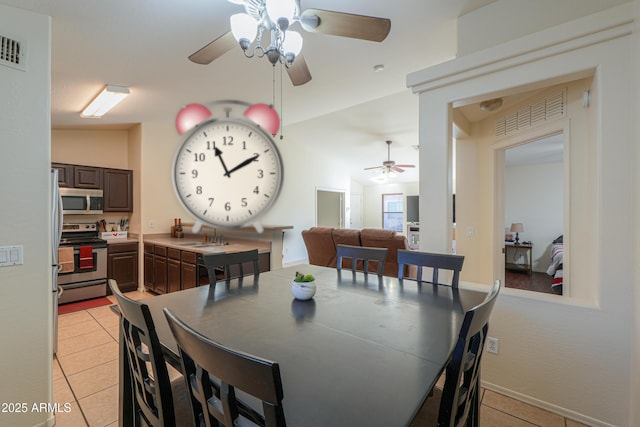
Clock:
h=11 m=10
